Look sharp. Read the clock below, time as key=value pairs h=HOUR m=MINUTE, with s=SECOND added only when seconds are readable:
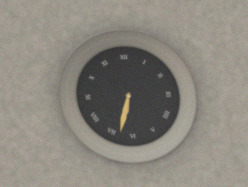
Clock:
h=6 m=33
